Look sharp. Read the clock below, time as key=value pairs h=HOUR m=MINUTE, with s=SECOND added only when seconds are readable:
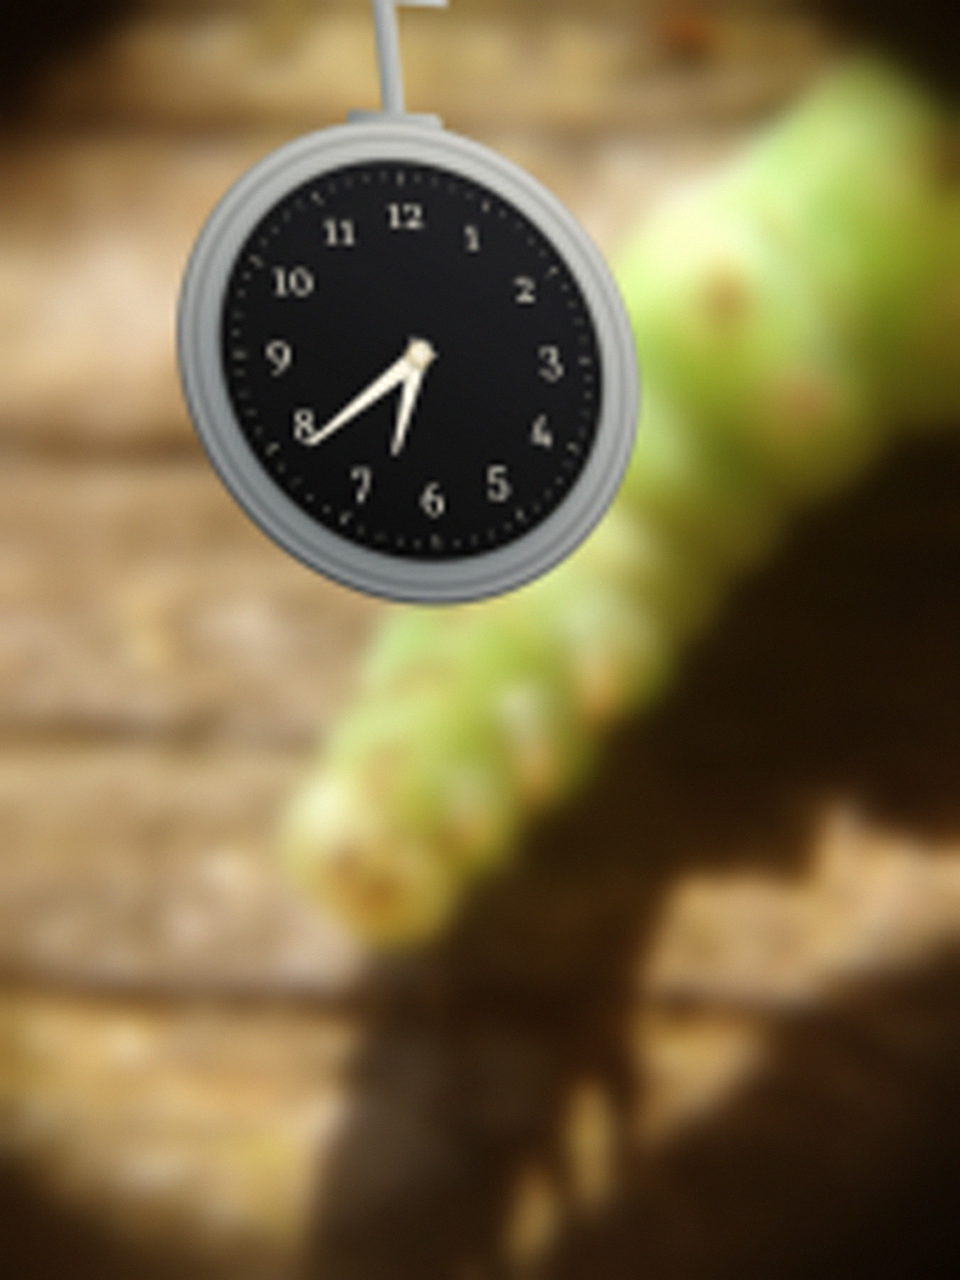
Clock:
h=6 m=39
